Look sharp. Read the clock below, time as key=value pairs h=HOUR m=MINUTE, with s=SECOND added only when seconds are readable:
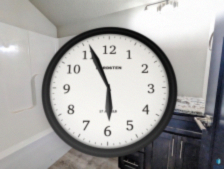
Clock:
h=5 m=56
